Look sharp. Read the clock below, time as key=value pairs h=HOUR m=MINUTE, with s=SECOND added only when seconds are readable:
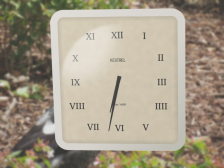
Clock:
h=6 m=32
